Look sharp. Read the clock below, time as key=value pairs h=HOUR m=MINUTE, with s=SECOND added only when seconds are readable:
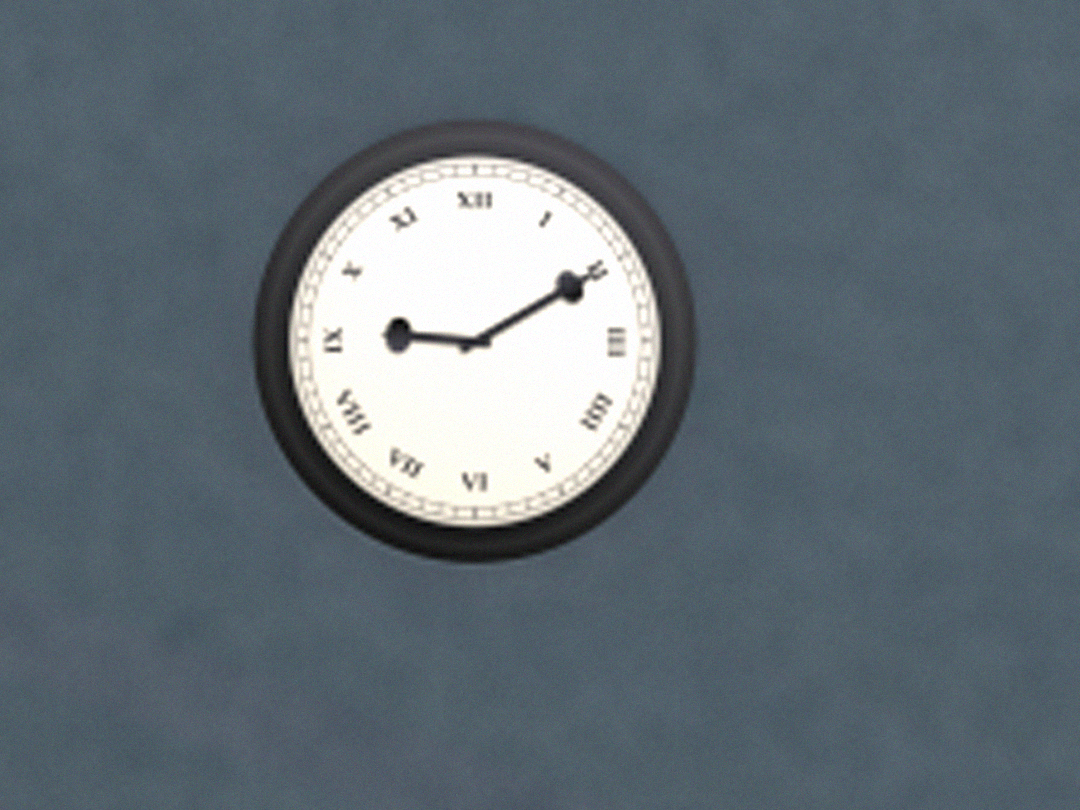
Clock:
h=9 m=10
